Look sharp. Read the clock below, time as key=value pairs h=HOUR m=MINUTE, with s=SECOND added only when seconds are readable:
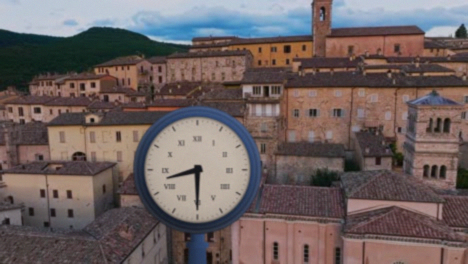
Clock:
h=8 m=30
